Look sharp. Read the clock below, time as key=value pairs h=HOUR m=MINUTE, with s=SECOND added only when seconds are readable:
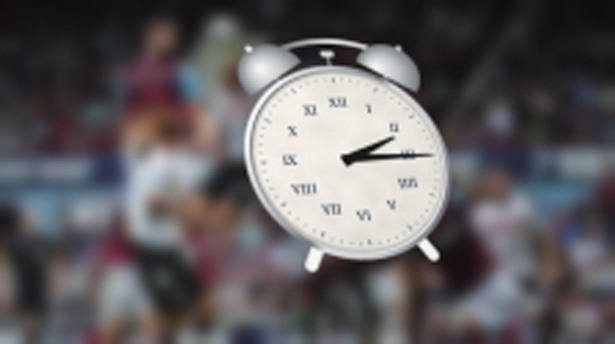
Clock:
h=2 m=15
